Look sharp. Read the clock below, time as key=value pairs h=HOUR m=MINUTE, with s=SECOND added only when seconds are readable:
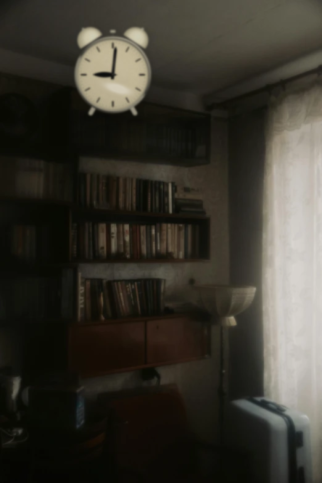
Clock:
h=9 m=1
